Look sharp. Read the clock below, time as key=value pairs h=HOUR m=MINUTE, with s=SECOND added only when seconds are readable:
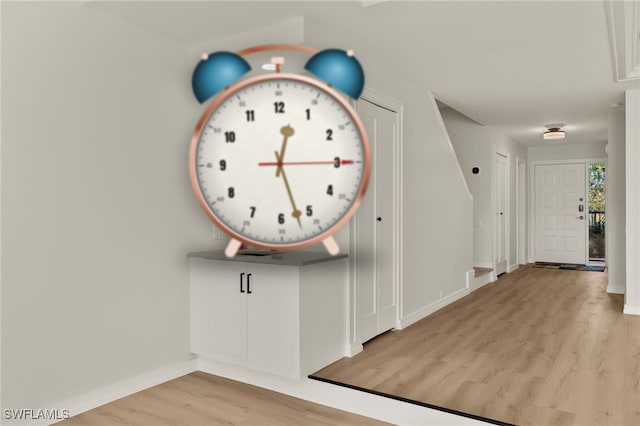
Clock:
h=12 m=27 s=15
